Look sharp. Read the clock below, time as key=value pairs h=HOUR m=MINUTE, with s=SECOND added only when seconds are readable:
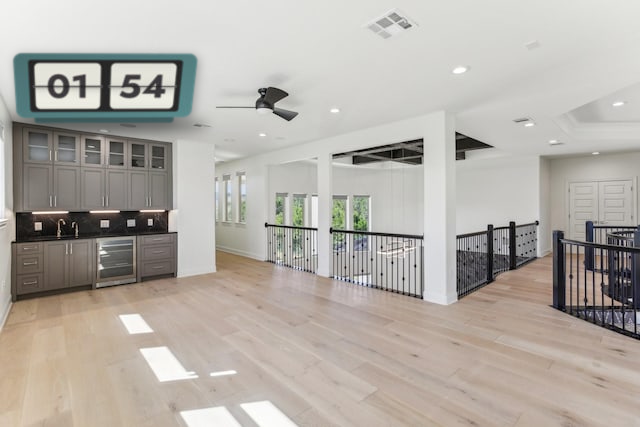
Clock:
h=1 m=54
